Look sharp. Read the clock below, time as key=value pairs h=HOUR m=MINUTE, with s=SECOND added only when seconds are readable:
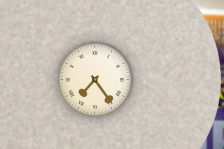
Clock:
h=7 m=24
